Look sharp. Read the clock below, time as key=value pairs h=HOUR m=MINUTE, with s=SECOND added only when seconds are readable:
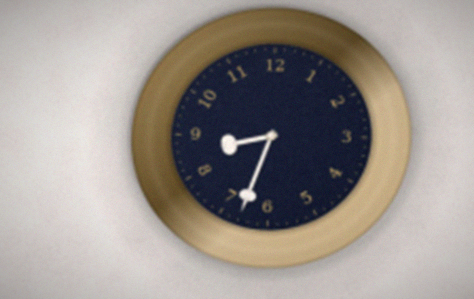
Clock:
h=8 m=33
